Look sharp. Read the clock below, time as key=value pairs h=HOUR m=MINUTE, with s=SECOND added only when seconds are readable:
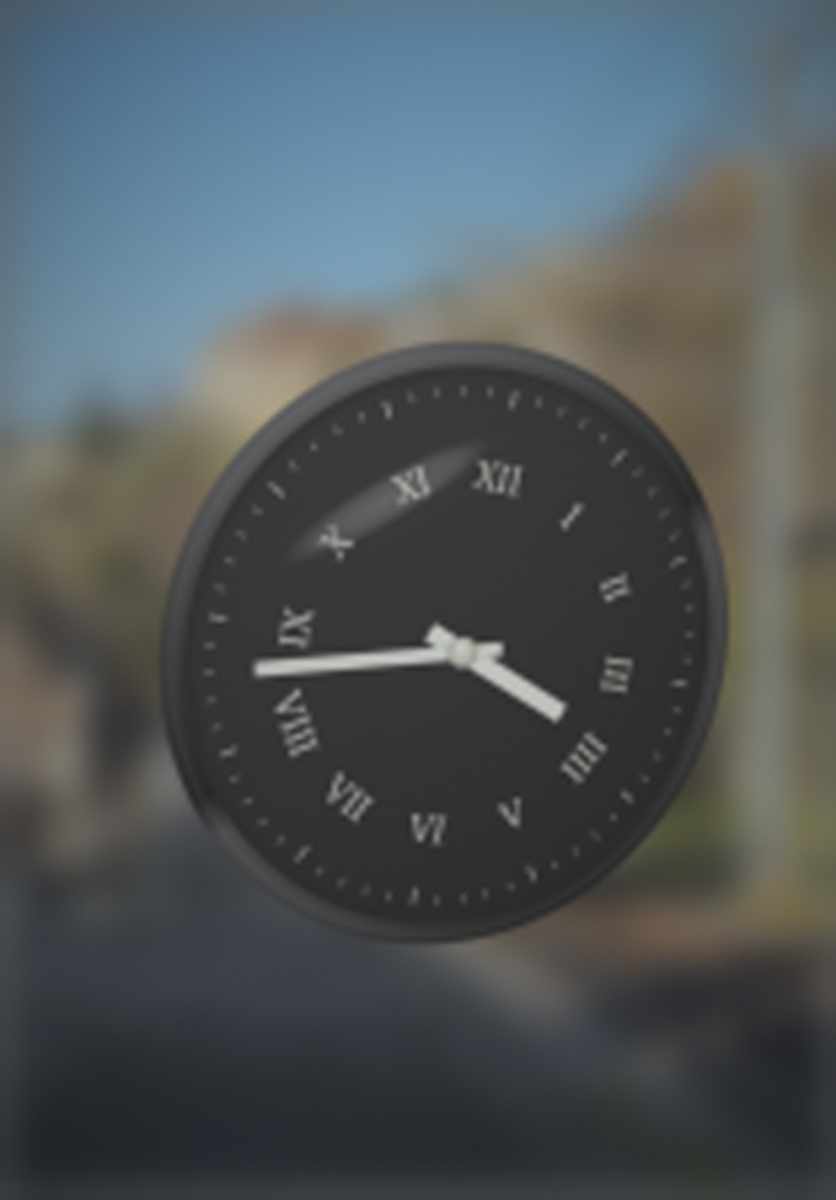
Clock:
h=3 m=43
